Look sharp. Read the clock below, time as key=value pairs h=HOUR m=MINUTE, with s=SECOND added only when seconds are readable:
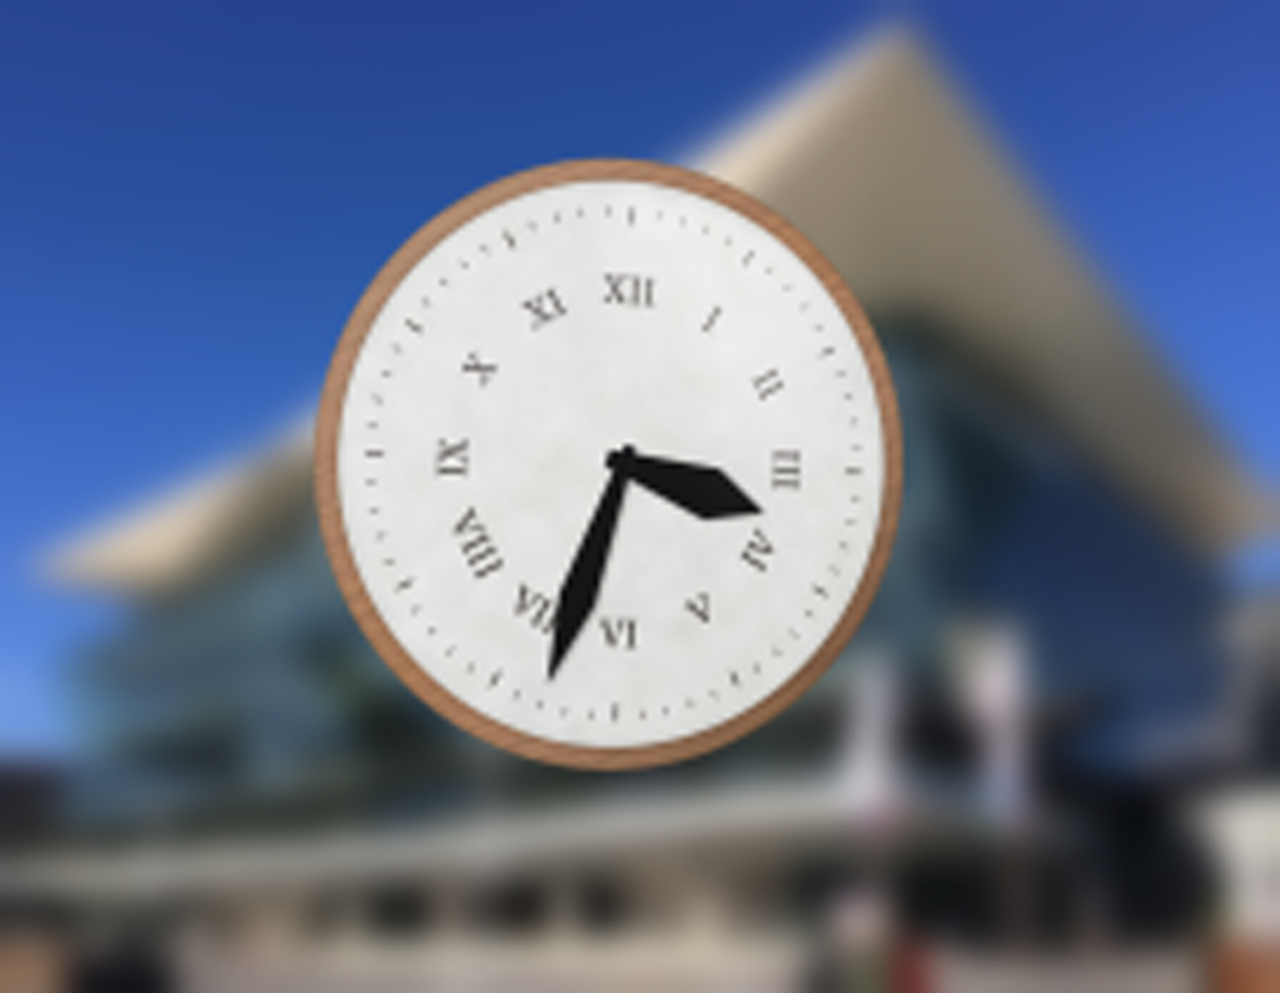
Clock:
h=3 m=33
